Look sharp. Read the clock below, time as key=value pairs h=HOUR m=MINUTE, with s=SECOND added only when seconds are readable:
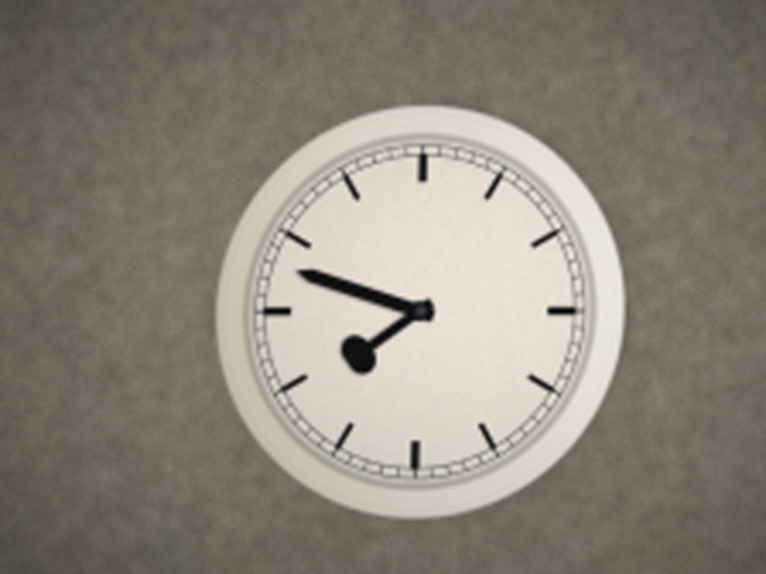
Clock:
h=7 m=48
